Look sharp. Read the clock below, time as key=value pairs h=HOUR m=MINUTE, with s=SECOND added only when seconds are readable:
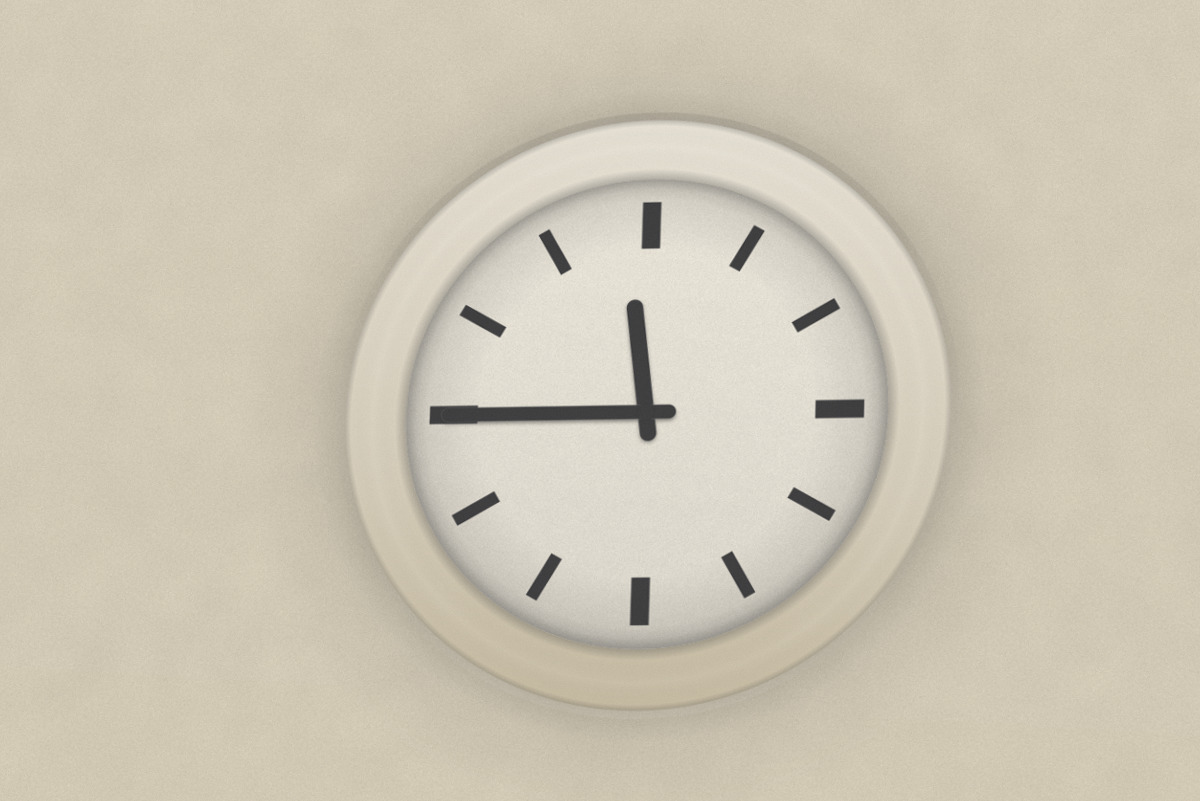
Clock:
h=11 m=45
